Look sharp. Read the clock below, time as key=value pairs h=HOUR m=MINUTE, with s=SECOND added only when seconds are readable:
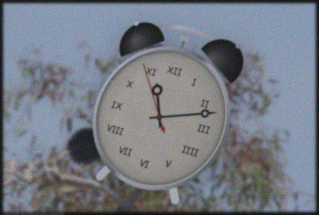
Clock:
h=11 m=11 s=54
